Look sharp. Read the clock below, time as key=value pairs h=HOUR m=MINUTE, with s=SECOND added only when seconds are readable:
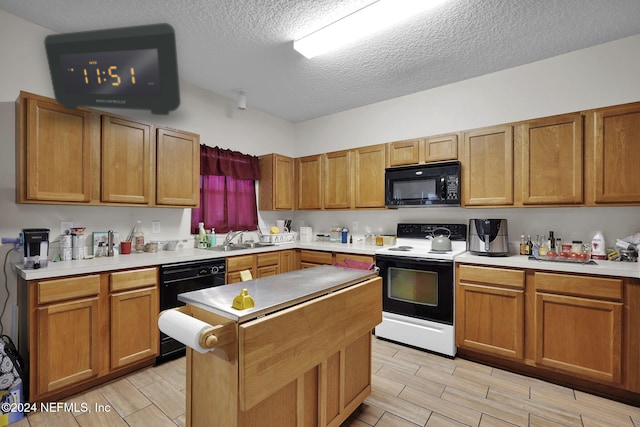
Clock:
h=11 m=51
